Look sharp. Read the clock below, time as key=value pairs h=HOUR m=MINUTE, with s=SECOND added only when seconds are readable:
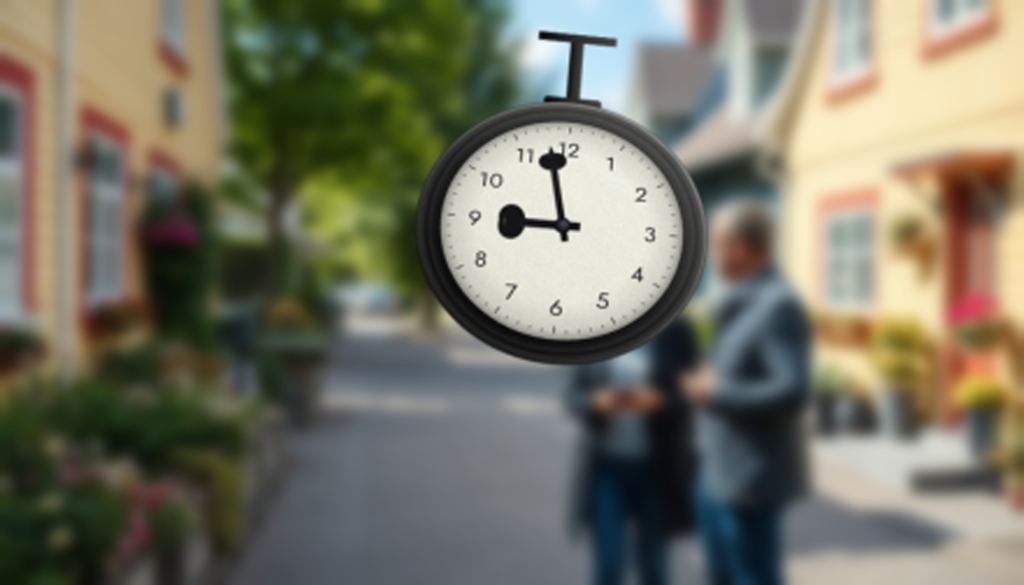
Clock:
h=8 m=58
